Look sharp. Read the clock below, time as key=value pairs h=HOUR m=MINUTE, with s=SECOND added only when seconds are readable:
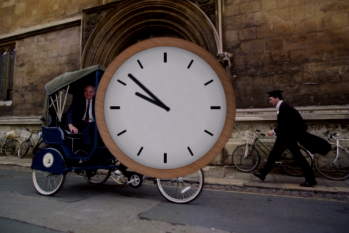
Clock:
h=9 m=52
